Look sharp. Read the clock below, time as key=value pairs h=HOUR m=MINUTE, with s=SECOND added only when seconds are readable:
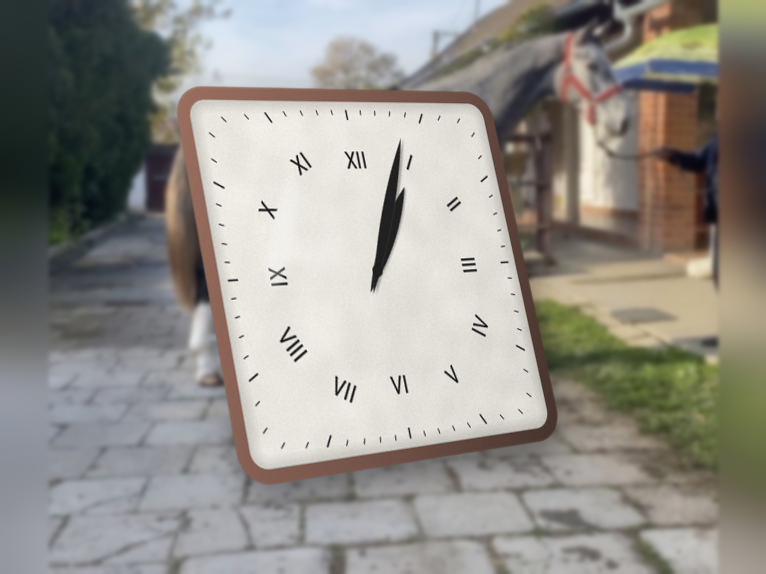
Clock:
h=1 m=4
